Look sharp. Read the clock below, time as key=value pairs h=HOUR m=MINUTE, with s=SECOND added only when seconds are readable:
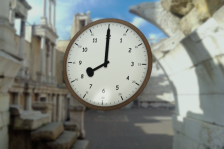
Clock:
h=8 m=0
